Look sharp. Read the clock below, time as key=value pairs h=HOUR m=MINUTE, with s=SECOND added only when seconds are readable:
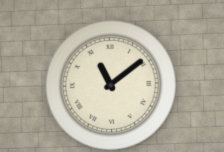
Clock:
h=11 m=9
